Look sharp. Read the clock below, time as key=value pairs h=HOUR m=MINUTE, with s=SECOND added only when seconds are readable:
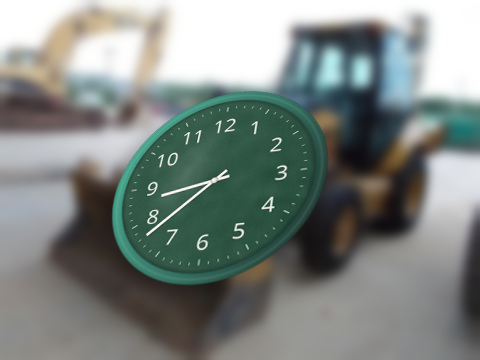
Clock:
h=8 m=38
